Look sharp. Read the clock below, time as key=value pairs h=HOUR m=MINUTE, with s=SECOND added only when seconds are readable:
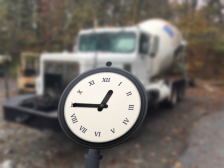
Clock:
h=12 m=45
